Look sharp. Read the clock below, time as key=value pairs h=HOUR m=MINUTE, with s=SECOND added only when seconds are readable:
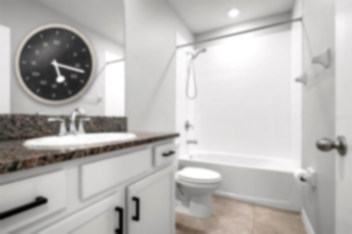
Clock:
h=5 m=17
